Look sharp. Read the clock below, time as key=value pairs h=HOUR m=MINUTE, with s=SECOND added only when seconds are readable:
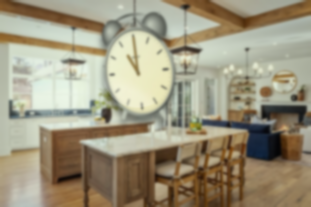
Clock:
h=11 m=0
